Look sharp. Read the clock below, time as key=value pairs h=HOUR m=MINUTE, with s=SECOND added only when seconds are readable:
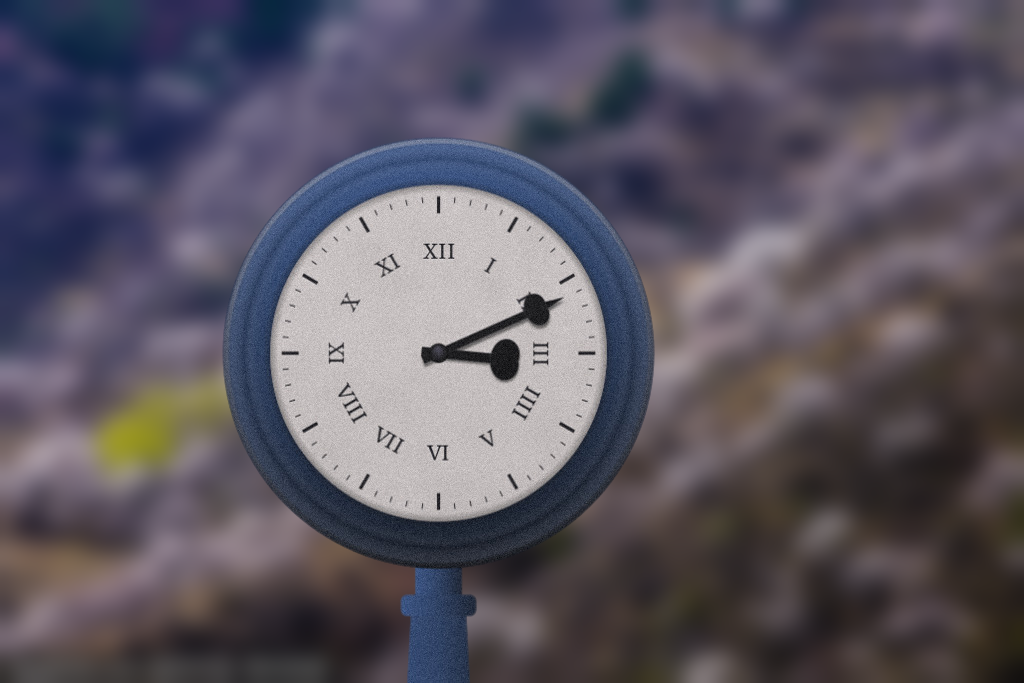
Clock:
h=3 m=11
